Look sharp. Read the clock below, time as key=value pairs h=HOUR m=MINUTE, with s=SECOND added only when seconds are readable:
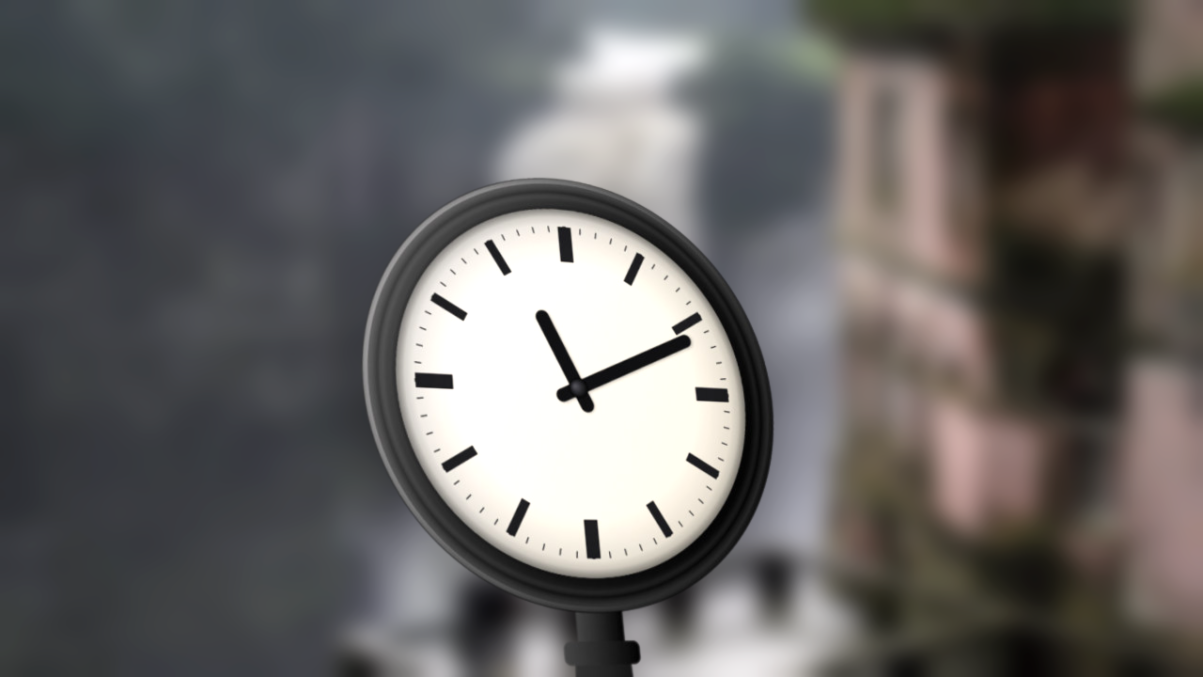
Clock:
h=11 m=11
